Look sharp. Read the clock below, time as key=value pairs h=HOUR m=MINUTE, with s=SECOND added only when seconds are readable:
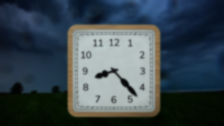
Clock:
h=8 m=23
